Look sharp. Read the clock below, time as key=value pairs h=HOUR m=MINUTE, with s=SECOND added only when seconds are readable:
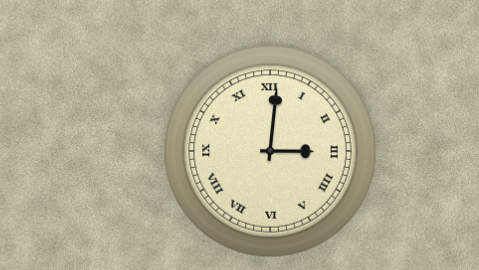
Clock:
h=3 m=1
